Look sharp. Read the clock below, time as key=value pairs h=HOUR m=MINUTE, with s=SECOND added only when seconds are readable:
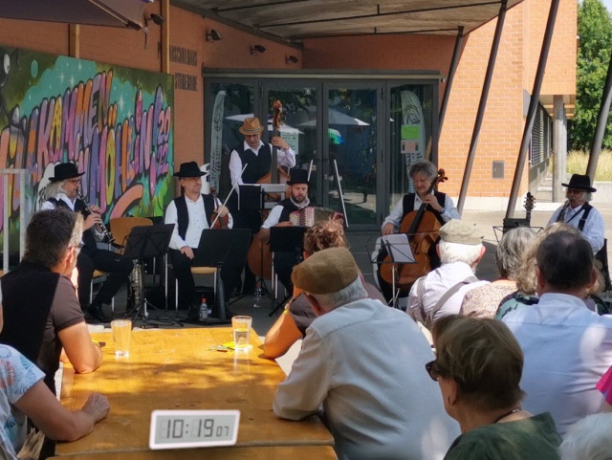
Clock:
h=10 m=19
